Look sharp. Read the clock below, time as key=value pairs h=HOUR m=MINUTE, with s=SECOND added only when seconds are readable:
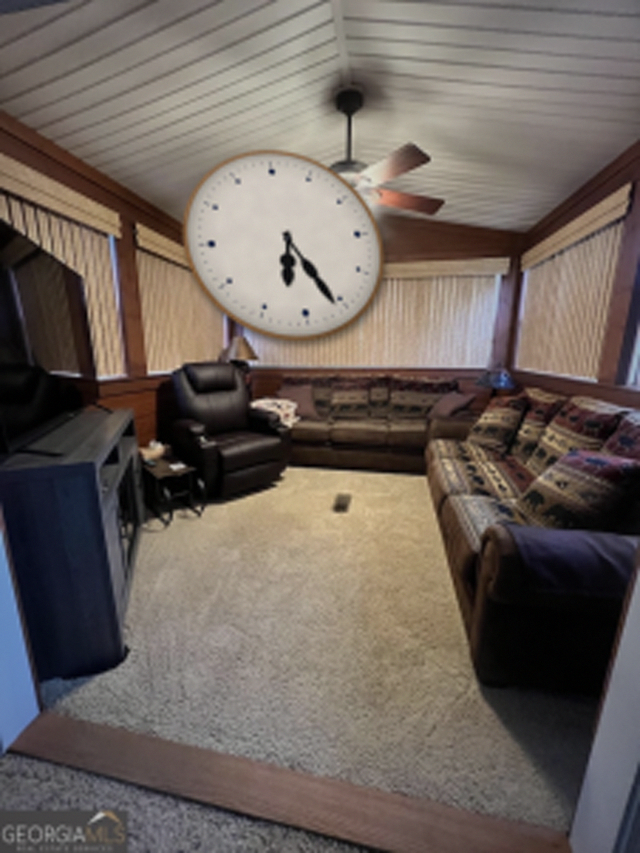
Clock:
h=6 m=26
